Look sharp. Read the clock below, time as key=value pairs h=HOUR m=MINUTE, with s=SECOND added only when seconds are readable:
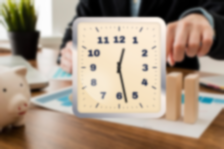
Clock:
h=12 m=28
